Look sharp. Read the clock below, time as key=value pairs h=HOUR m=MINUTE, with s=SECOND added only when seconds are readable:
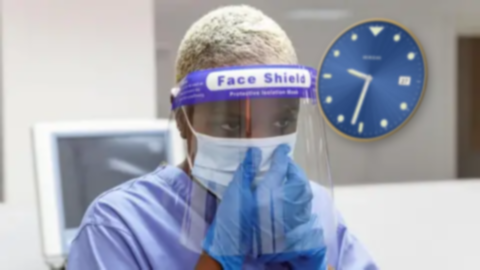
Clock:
h=9 m=32
